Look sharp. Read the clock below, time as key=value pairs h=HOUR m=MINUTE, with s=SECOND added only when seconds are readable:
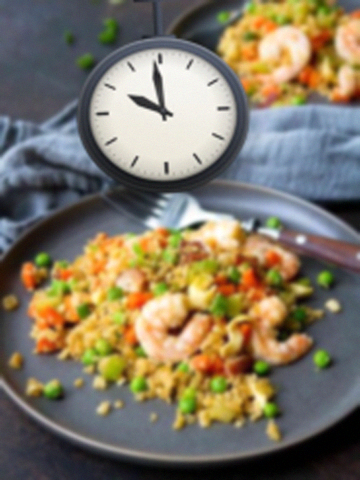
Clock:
h=9 m=59
